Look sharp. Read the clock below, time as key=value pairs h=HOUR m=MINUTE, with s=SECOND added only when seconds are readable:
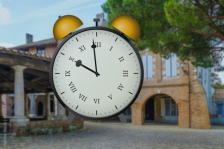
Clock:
h=9 m=59
